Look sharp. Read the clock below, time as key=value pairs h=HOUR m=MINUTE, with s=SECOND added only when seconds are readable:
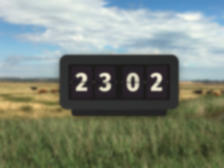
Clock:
h=23 m=2
